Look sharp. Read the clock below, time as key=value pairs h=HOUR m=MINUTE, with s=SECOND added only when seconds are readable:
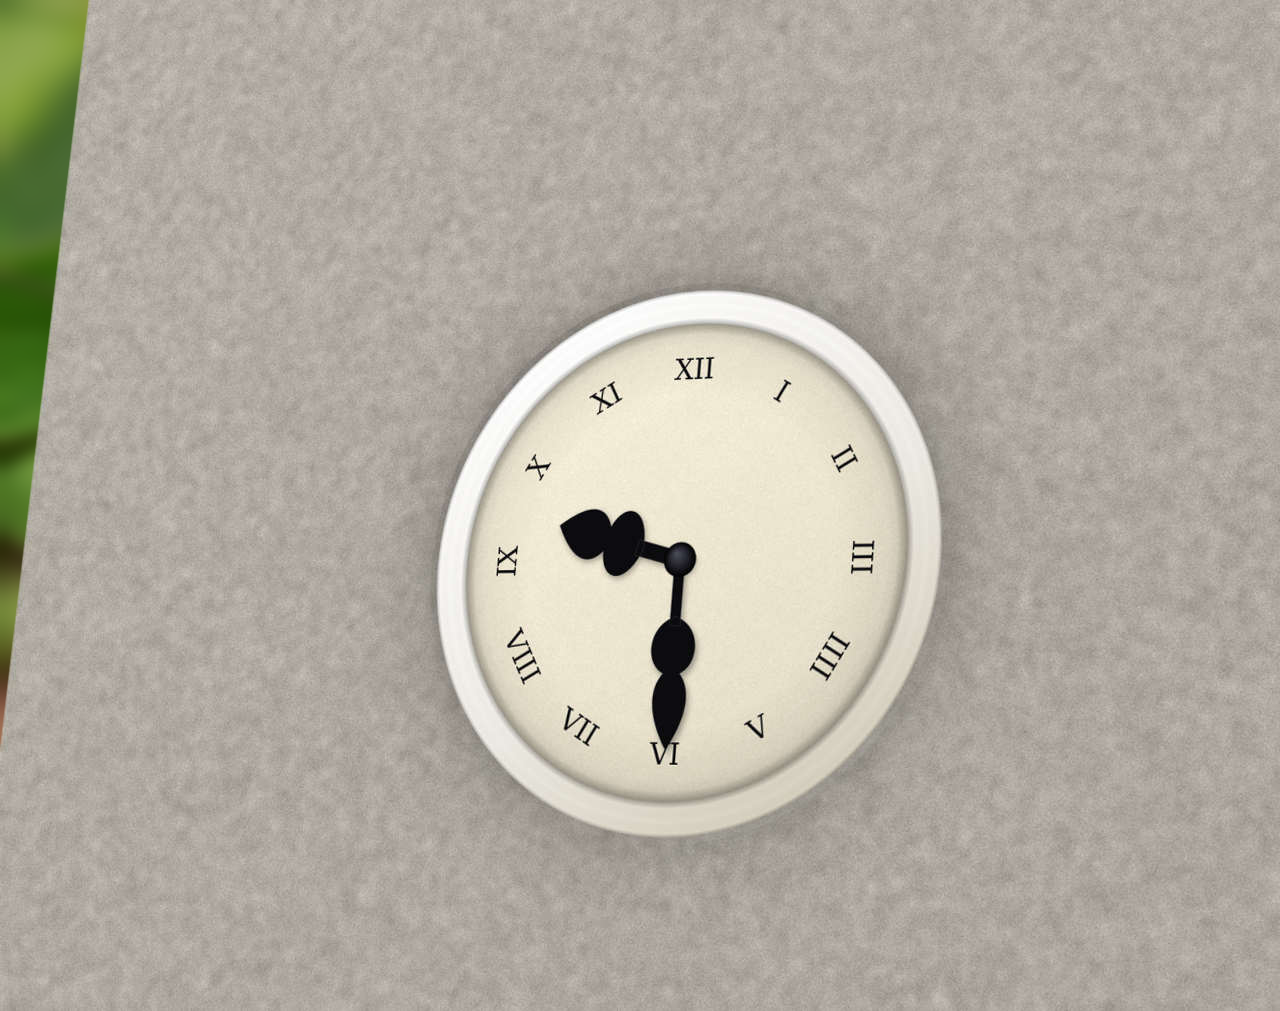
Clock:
h=9 m=30
